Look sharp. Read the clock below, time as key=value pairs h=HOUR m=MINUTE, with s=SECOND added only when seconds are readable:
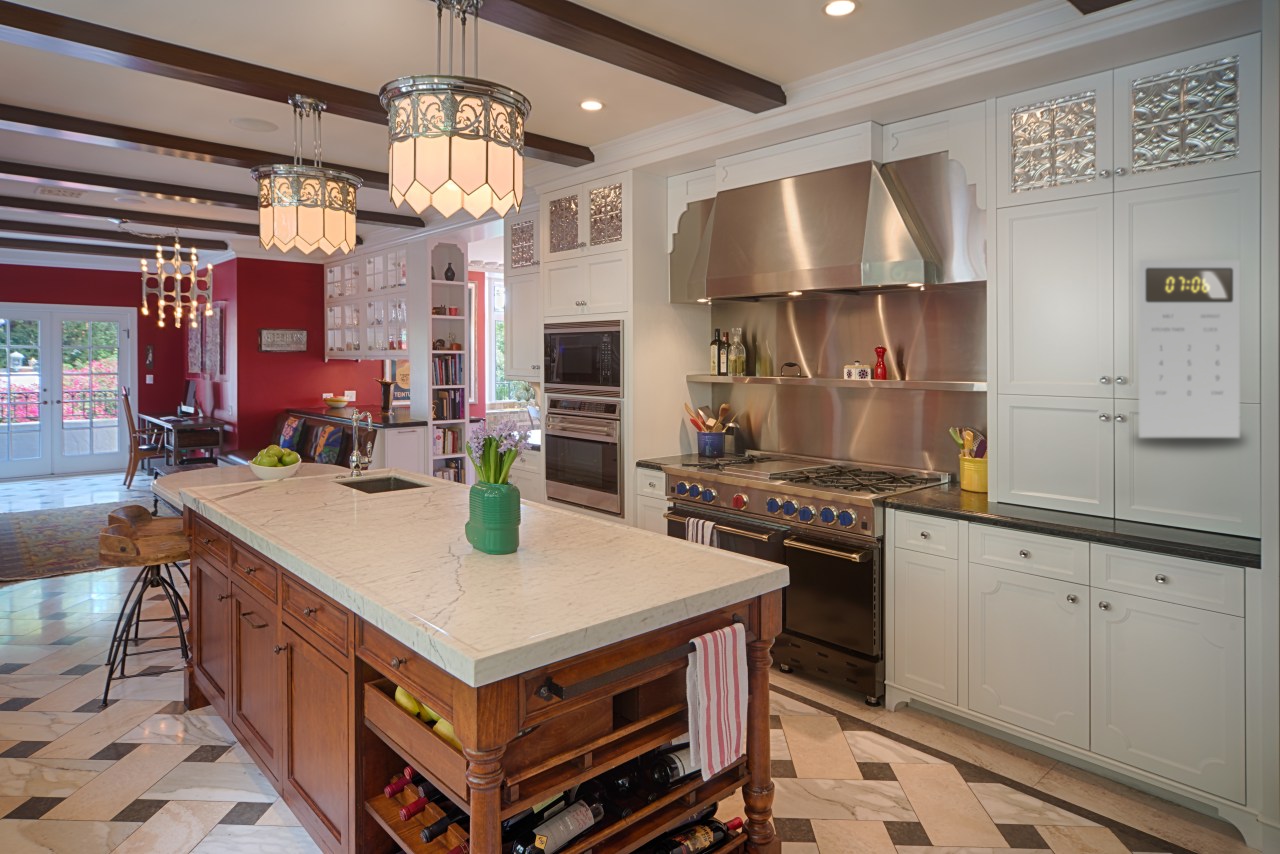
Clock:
h=7 m=6
